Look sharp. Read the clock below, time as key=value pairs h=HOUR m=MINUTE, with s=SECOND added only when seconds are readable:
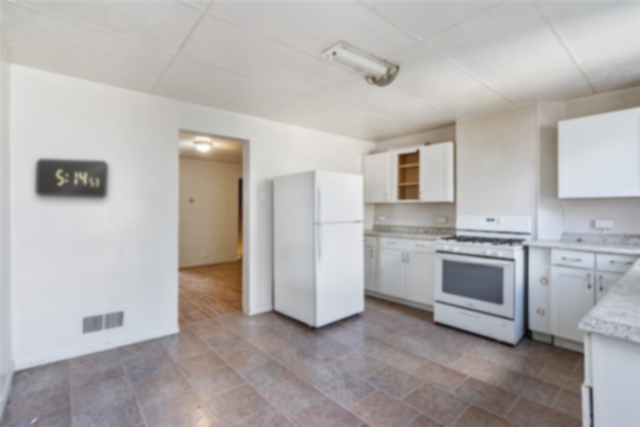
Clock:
h=5 m=14
